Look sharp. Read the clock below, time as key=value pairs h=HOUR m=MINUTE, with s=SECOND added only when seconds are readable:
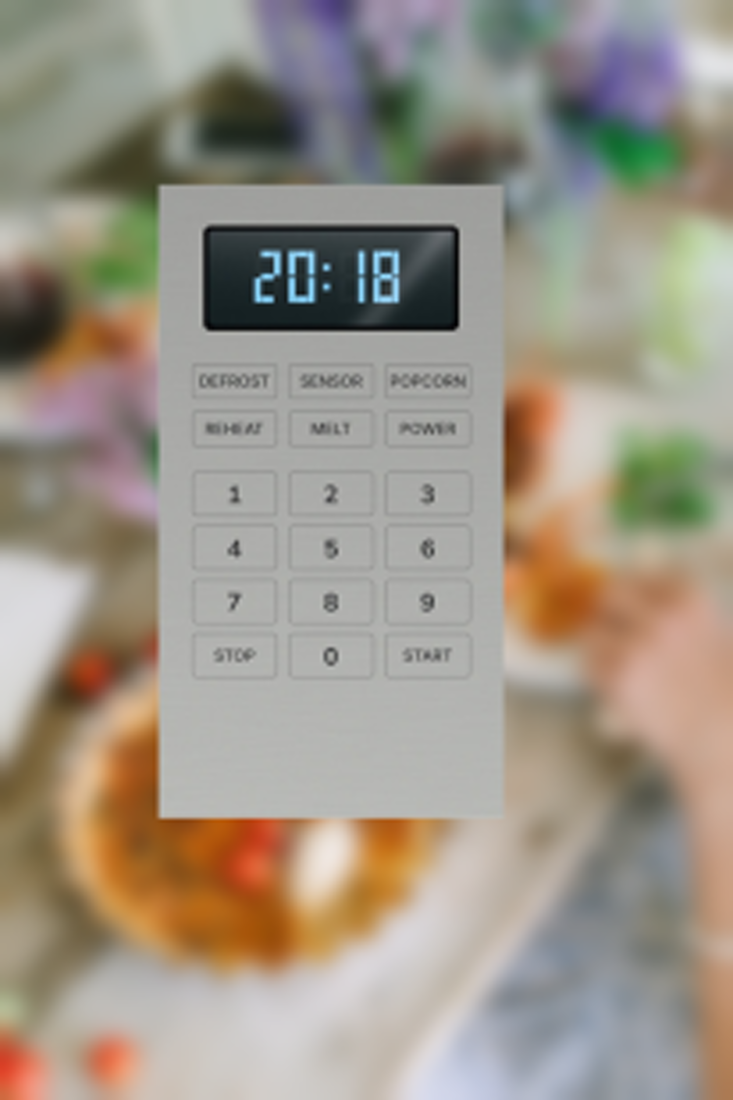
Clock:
h=20 m=18
